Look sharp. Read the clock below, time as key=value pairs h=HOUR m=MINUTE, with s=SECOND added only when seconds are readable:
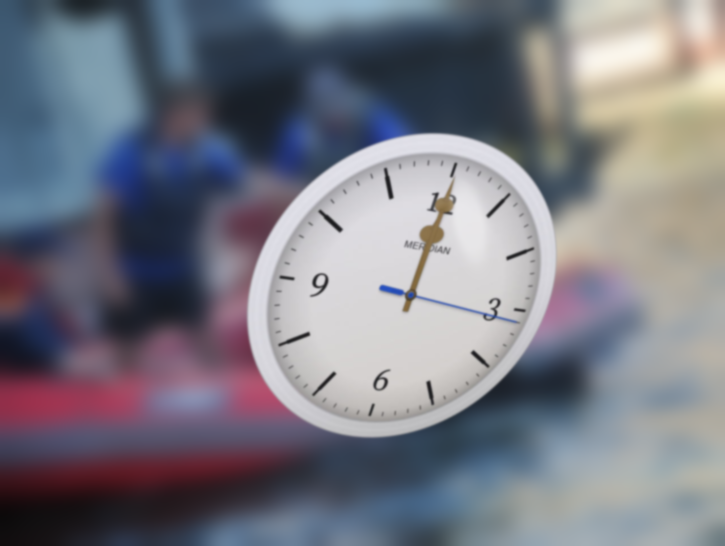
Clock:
h=12 m=0 s=16
